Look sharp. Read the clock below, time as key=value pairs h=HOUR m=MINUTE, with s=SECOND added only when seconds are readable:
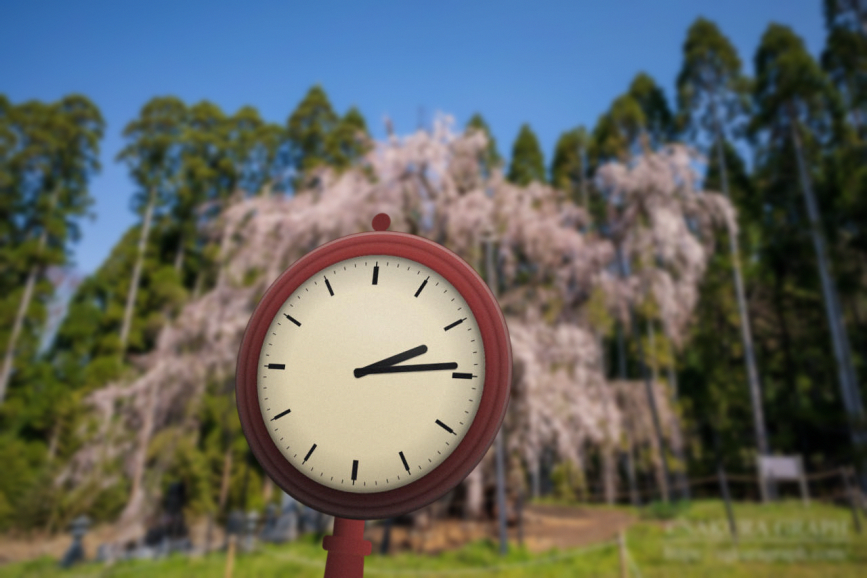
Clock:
h=2 m=14
